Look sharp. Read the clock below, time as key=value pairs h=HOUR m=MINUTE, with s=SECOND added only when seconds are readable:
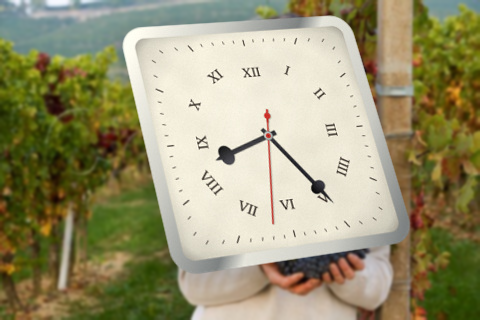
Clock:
h=8 m=24 s=32
